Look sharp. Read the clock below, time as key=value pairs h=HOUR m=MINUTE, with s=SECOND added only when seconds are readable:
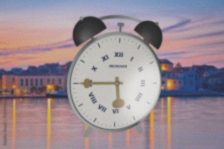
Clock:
h=5 m=45
